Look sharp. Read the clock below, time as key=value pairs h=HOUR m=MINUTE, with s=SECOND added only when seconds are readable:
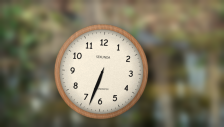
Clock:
h=6 m=33
